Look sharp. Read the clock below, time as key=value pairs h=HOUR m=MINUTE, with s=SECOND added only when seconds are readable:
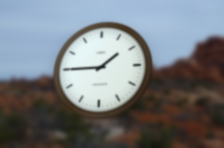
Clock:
h=1 m=45
